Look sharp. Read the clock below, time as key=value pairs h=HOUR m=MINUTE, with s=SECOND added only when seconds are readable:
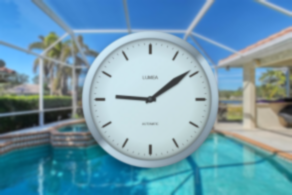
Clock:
h=9 m=9
